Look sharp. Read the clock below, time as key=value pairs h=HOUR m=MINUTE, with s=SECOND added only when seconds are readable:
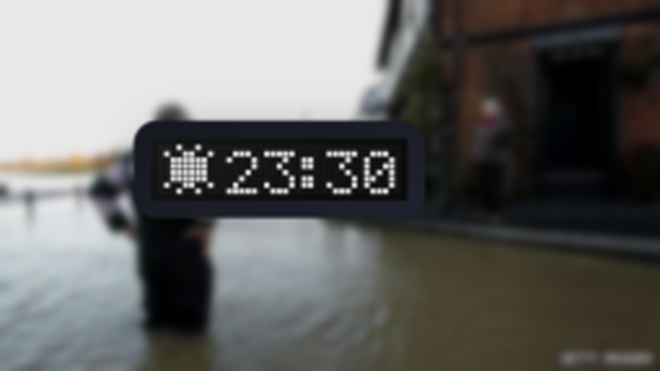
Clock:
h=23 m=30
